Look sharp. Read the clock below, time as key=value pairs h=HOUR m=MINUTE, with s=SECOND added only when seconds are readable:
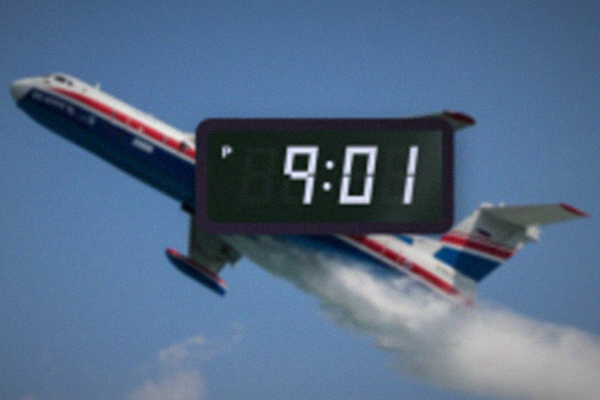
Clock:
h=9 m=1
